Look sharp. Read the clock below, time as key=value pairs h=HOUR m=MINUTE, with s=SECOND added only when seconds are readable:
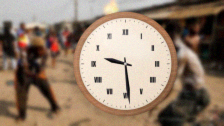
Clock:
h=9 m=29
